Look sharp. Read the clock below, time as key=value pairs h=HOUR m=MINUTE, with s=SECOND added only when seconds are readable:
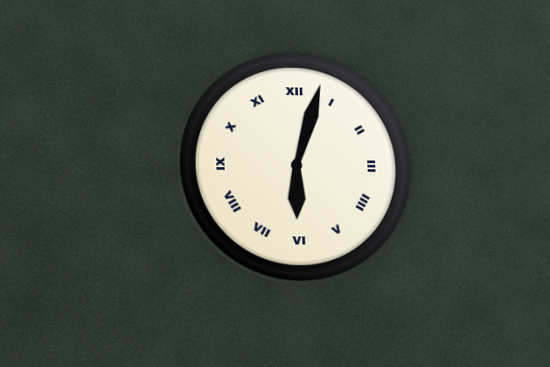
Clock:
h=6 m=3
